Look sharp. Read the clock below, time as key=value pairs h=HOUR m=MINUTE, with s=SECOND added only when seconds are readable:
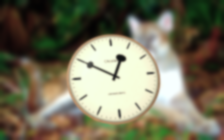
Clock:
h=12 m=50
